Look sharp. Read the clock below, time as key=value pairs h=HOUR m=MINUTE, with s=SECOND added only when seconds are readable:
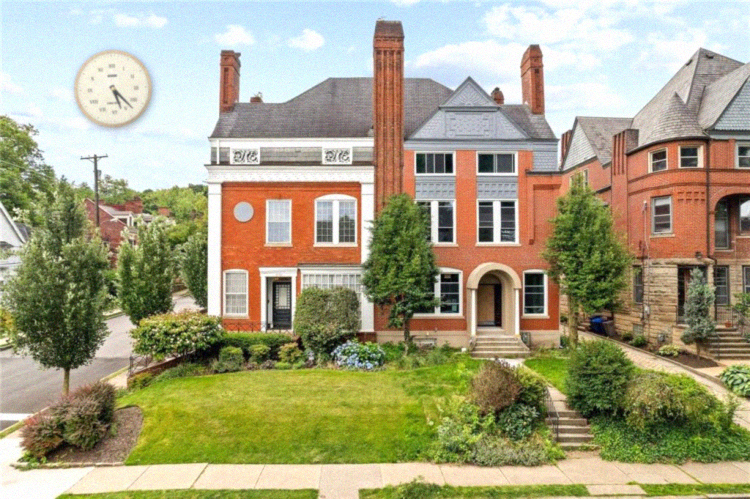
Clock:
h=5 m=23
